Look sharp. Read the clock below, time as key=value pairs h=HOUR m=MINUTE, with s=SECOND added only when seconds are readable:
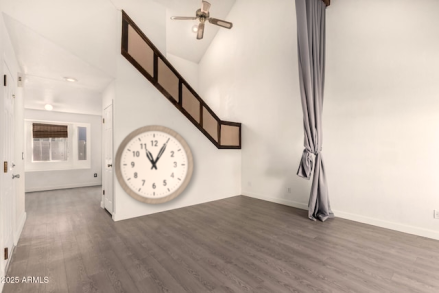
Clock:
h=11 m=5
